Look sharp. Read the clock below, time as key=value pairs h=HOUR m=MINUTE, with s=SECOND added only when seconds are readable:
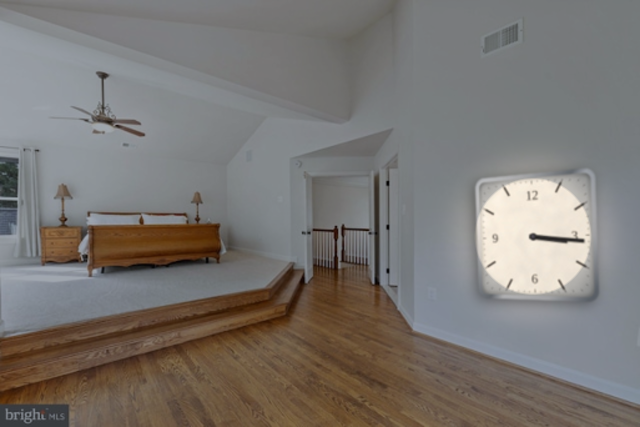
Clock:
h=3 m=16
